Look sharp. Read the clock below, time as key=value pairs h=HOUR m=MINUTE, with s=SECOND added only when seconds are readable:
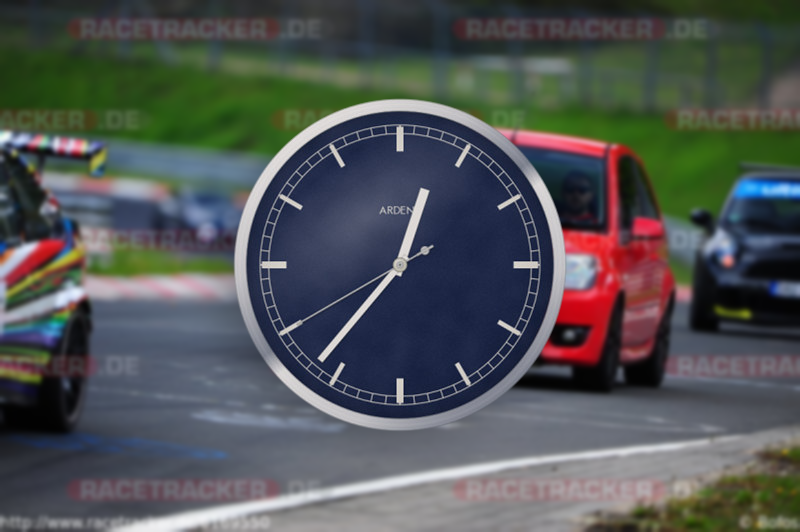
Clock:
h=12 m=36 s=40
